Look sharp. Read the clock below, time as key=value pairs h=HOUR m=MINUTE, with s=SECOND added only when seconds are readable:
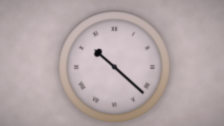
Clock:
h=10 m=22
